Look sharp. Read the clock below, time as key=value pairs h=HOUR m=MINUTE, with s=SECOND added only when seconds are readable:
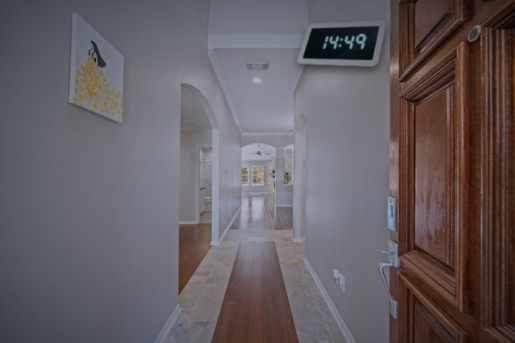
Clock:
h=14 m=49
